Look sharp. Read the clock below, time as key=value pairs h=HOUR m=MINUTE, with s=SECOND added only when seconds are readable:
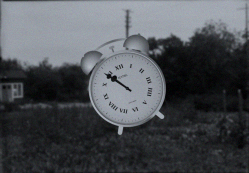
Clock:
h=10 m=54
